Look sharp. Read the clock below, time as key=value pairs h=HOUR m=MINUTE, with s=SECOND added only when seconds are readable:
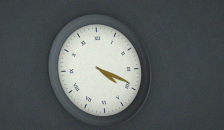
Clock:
h=4 m=19
